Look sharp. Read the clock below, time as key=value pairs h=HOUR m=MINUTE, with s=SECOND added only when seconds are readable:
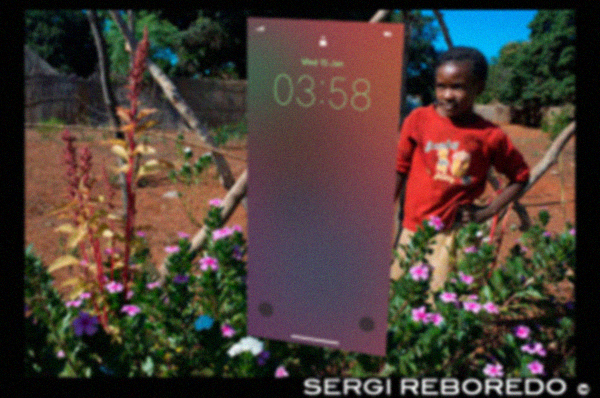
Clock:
h=3 m=58
